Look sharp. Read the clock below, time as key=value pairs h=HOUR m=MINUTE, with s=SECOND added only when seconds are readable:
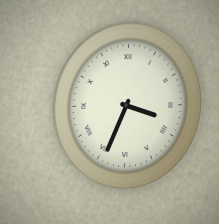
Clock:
h=3 m=34
